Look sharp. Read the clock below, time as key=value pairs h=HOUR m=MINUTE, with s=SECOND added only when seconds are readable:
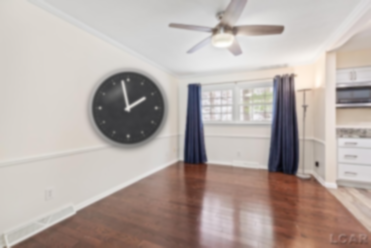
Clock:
h=1 m=58
